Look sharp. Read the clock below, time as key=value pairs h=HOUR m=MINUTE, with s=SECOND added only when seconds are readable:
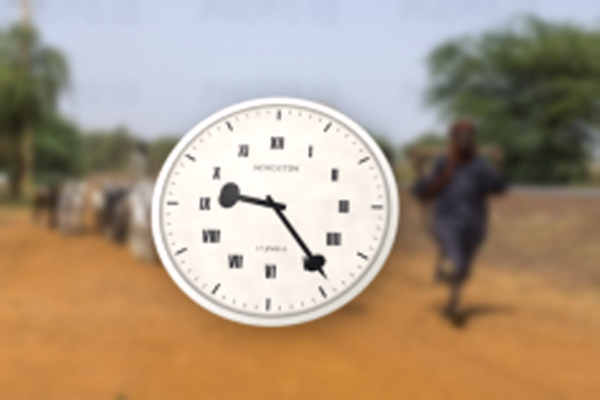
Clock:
h=9 m=24
